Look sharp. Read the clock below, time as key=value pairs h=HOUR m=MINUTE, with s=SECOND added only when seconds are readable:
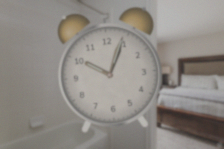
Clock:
h=10 m=4
